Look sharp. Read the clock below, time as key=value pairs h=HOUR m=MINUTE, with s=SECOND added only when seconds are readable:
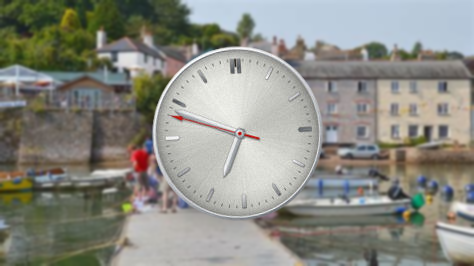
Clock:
h=6 m=48 s=48
